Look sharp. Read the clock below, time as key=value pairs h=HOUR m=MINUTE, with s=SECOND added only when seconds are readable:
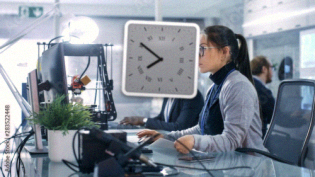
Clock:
h=7 m=51
